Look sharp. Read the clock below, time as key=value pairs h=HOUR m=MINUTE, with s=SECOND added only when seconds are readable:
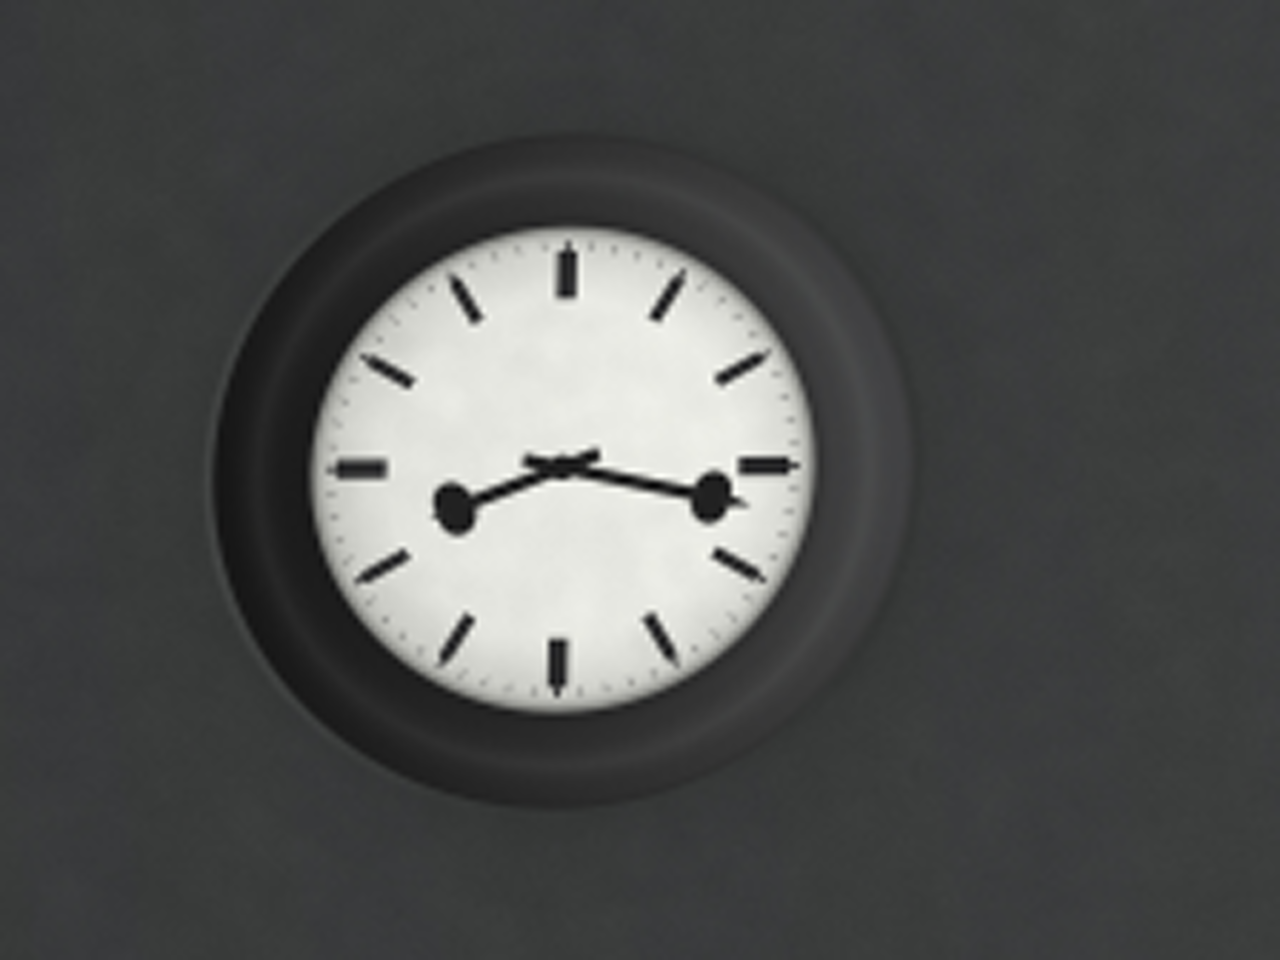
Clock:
h=8 m=17
